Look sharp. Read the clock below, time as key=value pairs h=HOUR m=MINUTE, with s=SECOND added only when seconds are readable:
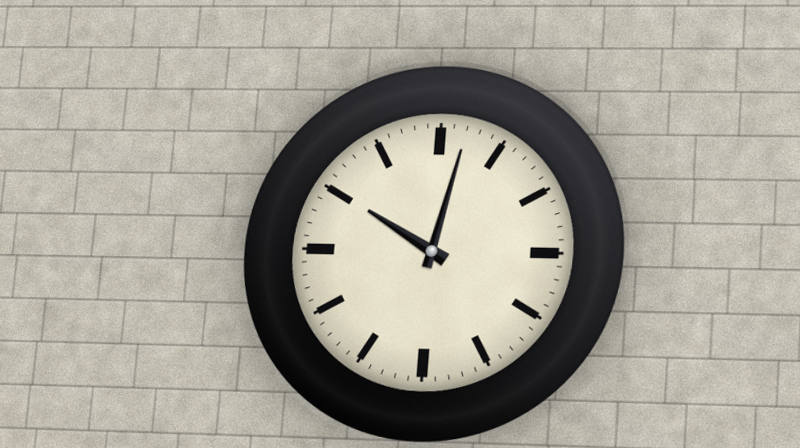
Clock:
h=10 m=2
